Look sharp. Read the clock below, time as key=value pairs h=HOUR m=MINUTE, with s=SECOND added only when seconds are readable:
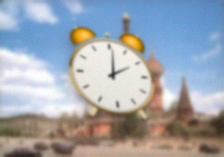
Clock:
h=2 m=1
